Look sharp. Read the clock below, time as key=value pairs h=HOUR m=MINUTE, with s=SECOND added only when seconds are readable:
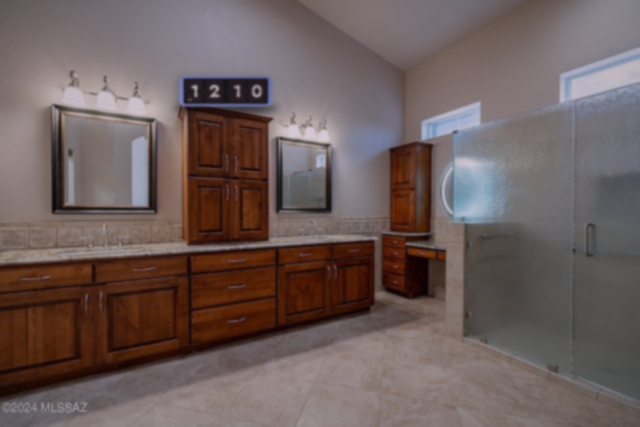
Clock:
h=12 m=10
